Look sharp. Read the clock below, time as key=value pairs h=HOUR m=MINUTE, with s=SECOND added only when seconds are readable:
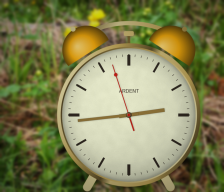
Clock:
h=2 m=43 s=57
